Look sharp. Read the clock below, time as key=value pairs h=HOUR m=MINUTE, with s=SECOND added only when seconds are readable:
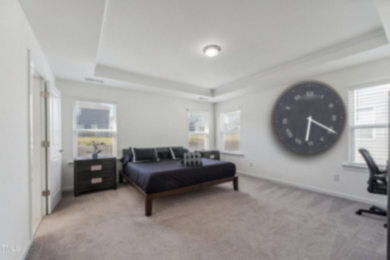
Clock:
h=6 m=20
